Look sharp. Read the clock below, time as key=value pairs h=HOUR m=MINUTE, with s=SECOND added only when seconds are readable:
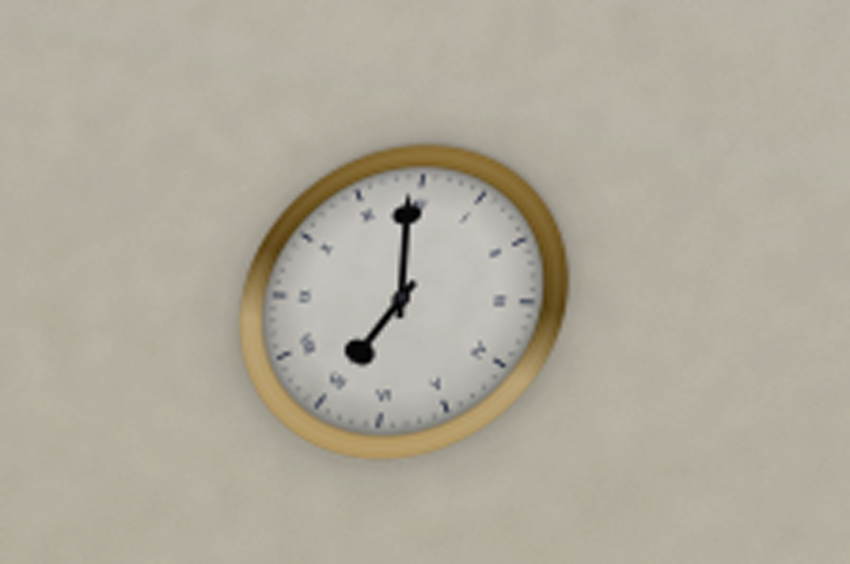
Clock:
h=6 m=59
